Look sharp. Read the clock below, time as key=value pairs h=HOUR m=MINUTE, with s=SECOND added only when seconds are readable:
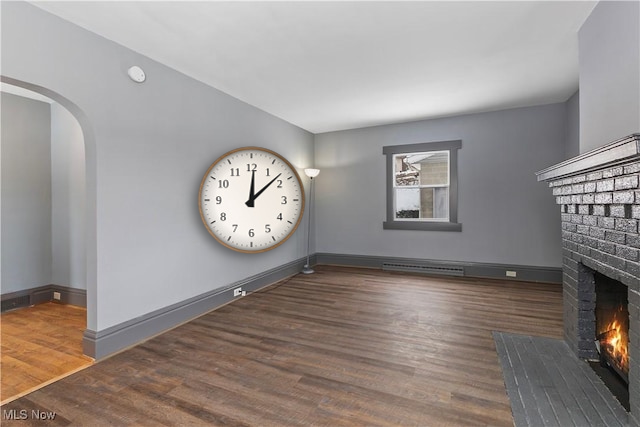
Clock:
h=12 m=8
